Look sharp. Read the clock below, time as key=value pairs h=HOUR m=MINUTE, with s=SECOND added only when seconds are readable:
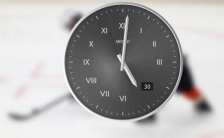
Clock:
h=5 m=1
